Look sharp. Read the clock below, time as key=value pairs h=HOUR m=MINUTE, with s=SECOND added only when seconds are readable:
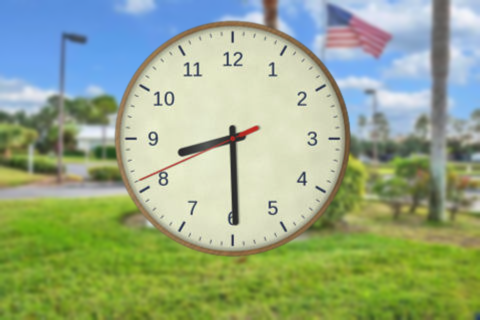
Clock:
h=8 m=29 s=41
